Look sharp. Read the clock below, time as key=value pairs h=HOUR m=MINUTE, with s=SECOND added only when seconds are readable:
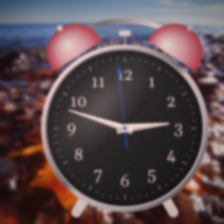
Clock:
h=2 m=47 s=59
